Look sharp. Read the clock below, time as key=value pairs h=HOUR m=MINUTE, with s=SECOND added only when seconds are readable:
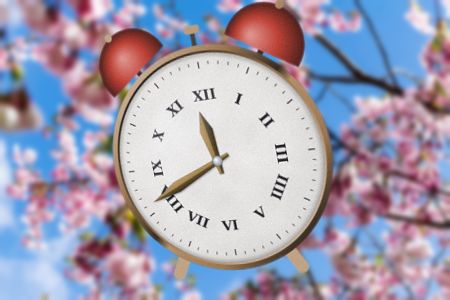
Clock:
h=11 m=41
